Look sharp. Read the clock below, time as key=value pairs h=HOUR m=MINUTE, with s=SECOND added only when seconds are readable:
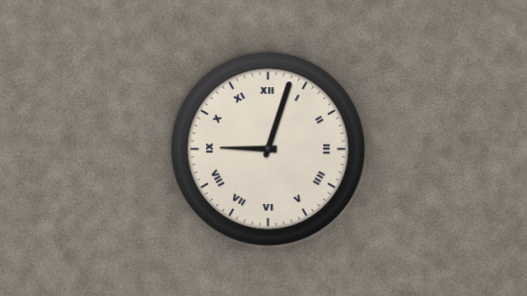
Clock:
h=9 m=3
